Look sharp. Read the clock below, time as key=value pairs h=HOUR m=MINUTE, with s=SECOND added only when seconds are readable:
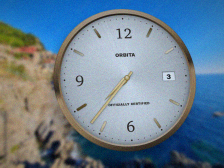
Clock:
h=7 m=37
